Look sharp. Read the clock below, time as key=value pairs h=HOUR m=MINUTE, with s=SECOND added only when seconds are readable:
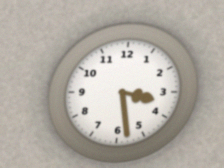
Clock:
h=3 m=28
